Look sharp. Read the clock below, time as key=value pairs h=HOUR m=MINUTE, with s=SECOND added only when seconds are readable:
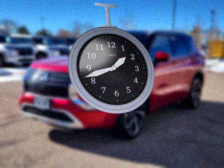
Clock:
h=1 m=42
